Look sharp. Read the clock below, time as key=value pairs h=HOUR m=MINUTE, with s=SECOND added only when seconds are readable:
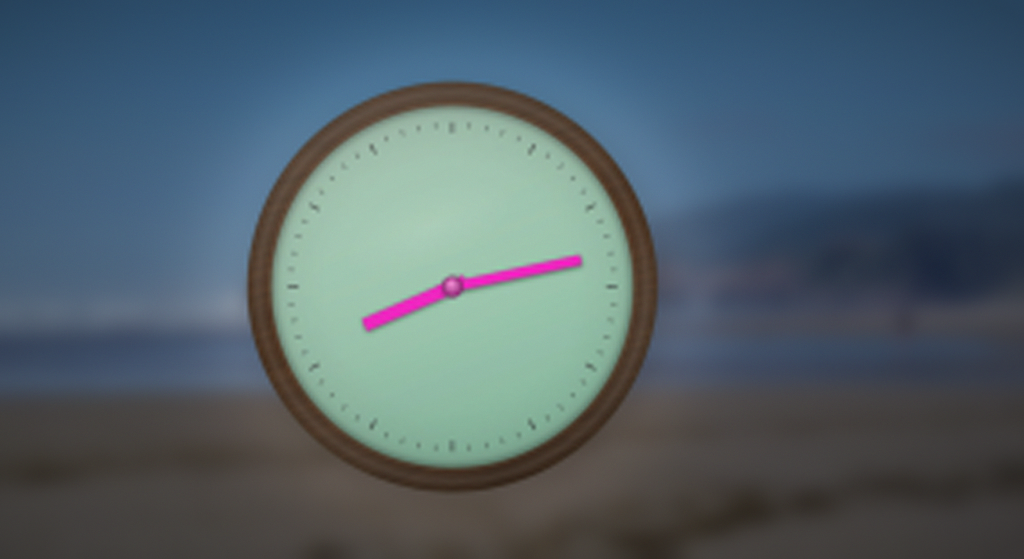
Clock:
h=8 m=13
